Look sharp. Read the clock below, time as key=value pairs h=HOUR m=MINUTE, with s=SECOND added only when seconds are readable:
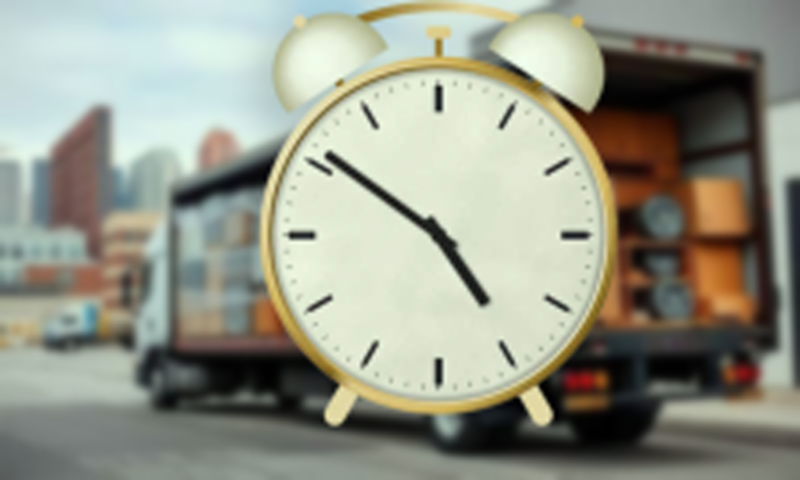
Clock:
h=4 m=51
